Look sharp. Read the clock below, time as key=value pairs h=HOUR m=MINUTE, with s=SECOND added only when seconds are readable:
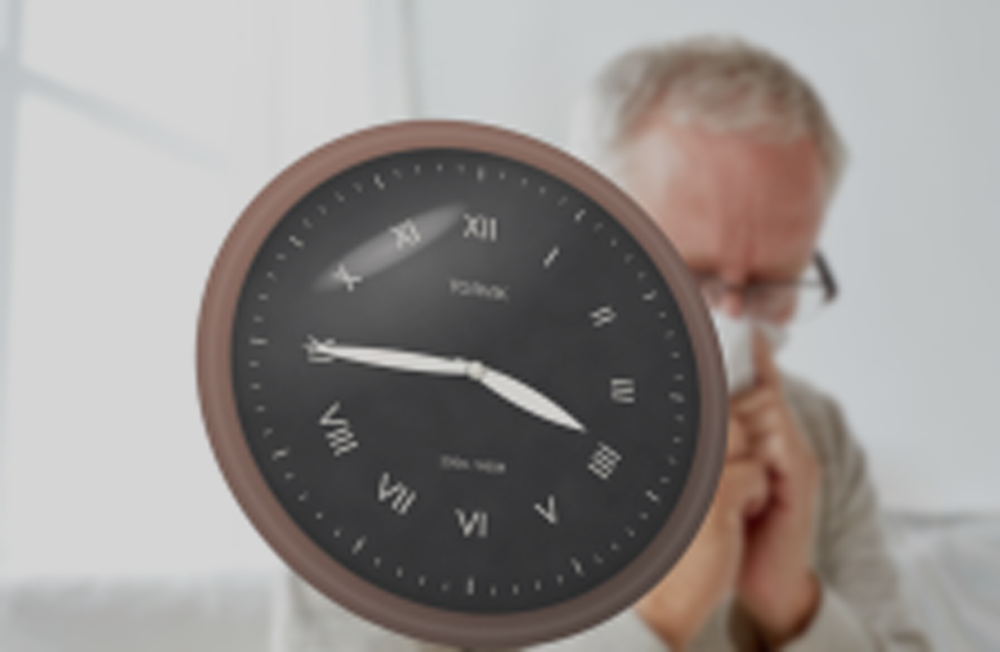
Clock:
h=3 m=45
